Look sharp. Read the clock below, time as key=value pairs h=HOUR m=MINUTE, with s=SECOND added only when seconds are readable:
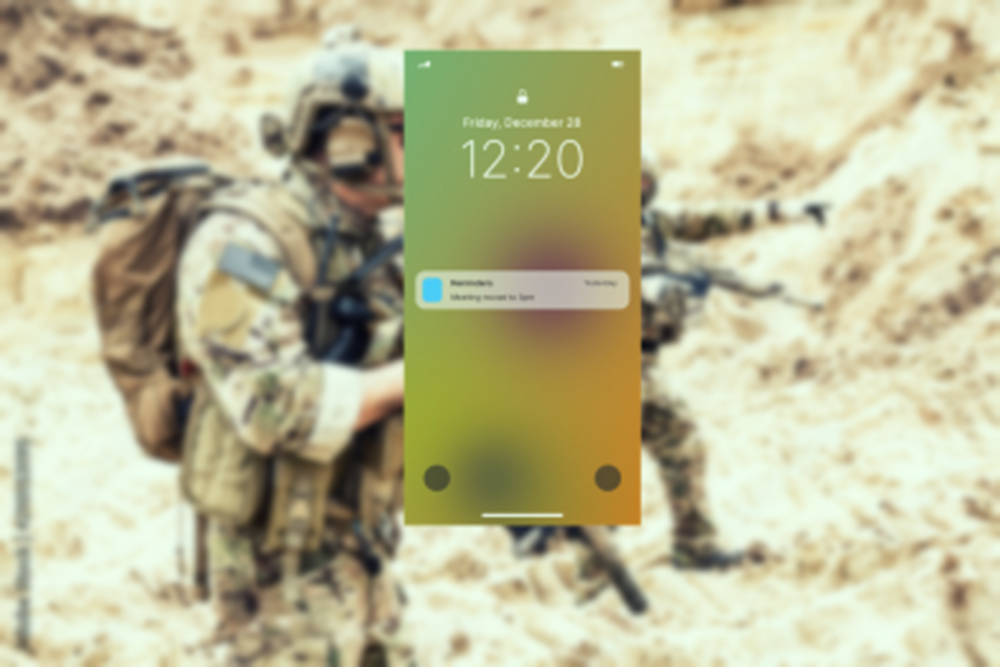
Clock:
h=12 m=20
